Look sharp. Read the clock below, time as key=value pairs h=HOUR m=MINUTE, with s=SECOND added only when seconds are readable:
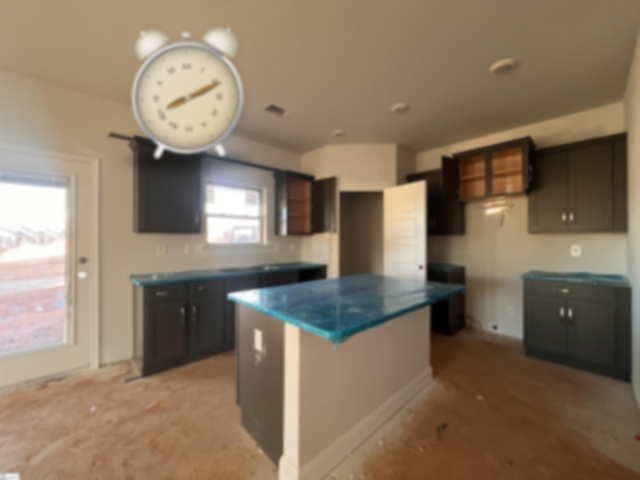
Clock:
h=8 m=11
